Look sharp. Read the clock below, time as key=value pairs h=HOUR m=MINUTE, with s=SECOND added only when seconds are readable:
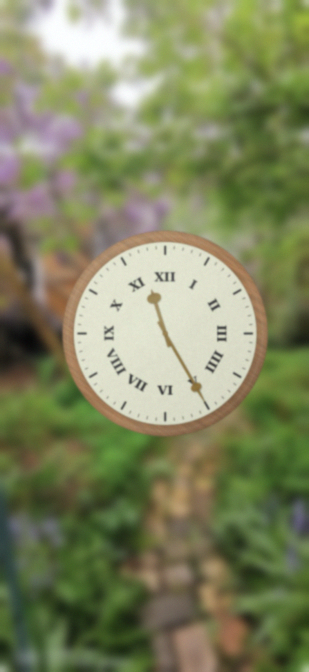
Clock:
h=11 m=25
